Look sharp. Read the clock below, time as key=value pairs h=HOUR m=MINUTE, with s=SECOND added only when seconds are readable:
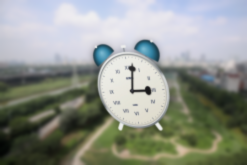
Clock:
h=3 m=2
